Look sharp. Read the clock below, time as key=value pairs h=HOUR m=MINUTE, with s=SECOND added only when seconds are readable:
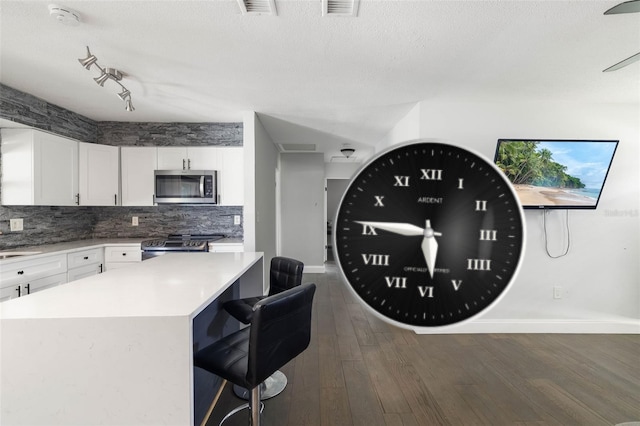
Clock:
h=5 m=46
